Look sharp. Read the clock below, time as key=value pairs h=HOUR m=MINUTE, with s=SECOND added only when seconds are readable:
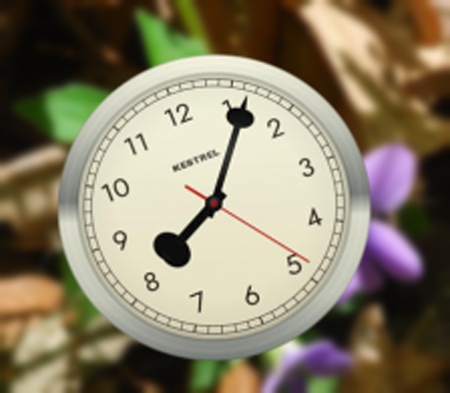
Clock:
h=8 m=6 s=24
